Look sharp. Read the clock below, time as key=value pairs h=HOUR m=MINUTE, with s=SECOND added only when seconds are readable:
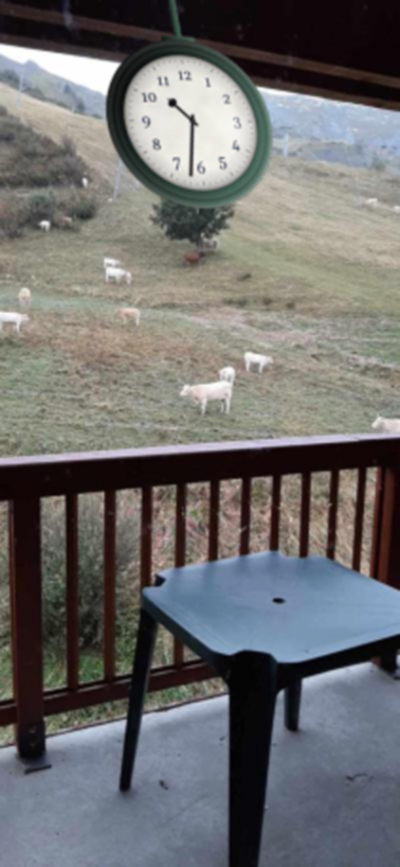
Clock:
h=10 m=32
